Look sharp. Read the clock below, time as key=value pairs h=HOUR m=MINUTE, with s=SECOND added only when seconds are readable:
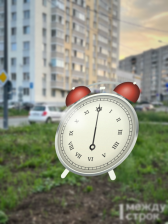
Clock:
h=6 m=0
